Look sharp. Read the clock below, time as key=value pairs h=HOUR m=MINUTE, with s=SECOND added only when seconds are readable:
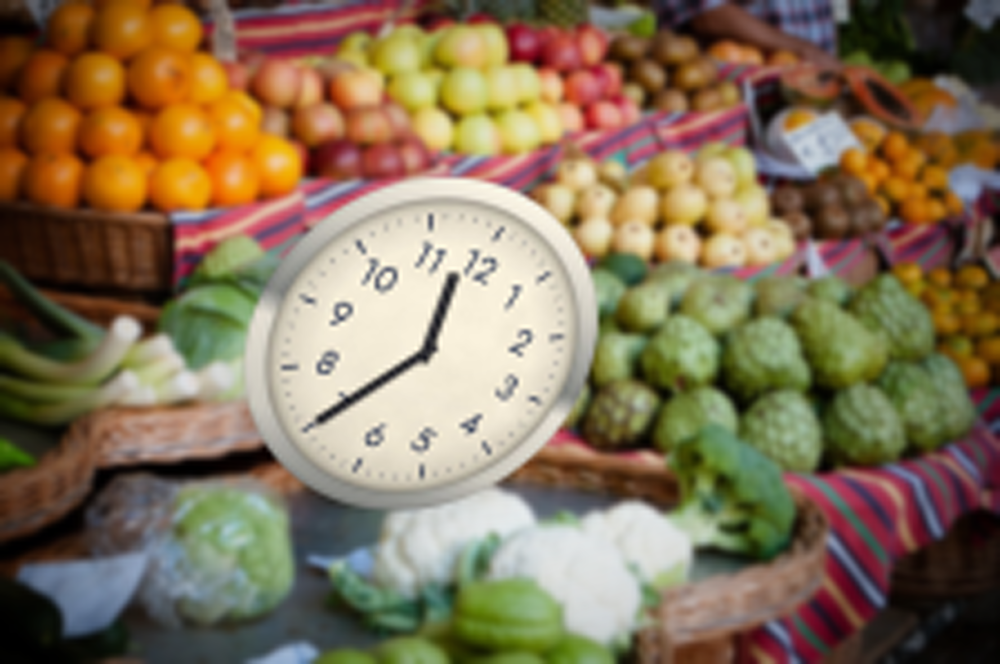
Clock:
h=11 m=35
